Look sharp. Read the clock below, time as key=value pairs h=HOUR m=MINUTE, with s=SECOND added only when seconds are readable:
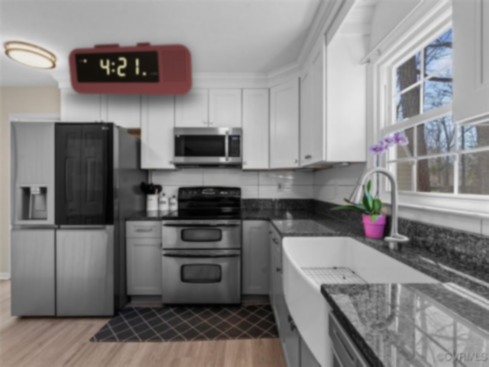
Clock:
h=4 m=21
